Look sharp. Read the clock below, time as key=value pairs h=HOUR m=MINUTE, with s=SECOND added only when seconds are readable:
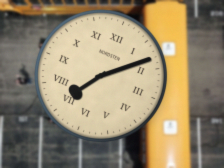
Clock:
h=7 m=8
